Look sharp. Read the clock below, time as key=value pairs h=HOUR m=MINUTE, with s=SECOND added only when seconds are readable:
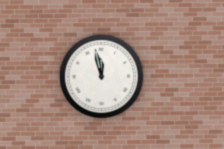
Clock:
h=11 m=58
